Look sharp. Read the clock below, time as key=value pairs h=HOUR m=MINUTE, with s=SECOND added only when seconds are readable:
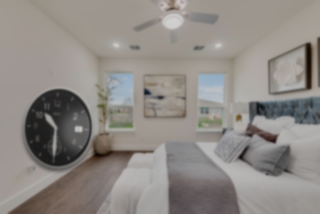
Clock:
h=10 m=30
